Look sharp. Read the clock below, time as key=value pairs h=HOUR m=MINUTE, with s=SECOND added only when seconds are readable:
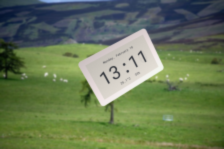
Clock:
h=13 m=11
